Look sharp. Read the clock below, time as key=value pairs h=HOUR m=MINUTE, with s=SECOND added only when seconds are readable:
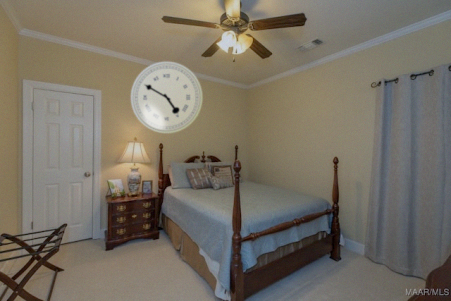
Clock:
h=4 m=50
